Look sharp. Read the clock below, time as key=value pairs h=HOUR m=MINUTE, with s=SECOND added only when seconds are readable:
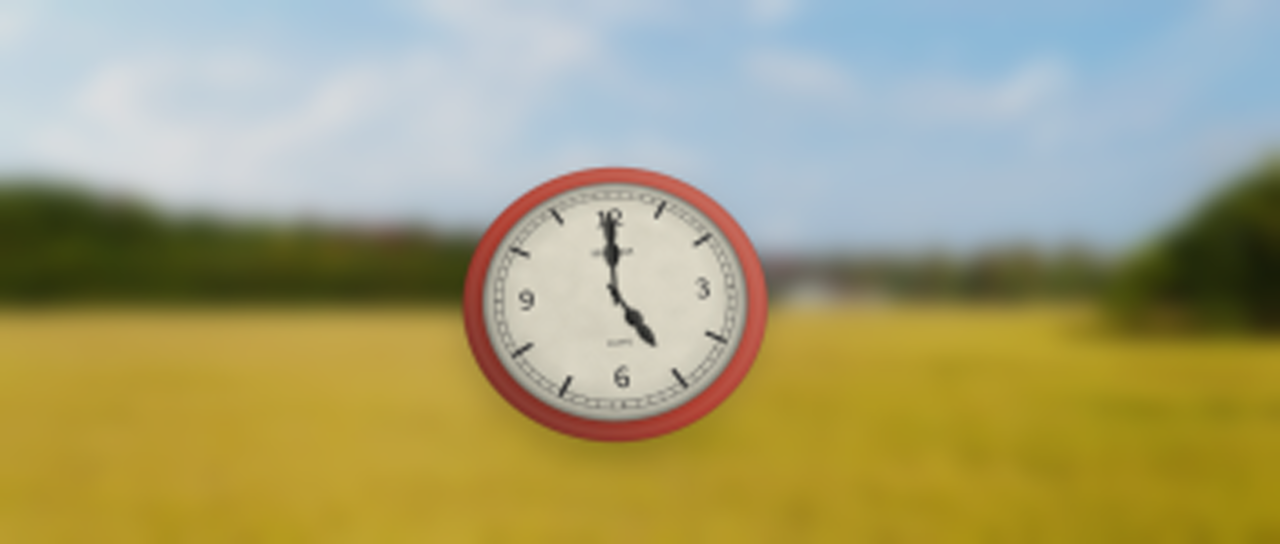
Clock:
h=5 m=0
